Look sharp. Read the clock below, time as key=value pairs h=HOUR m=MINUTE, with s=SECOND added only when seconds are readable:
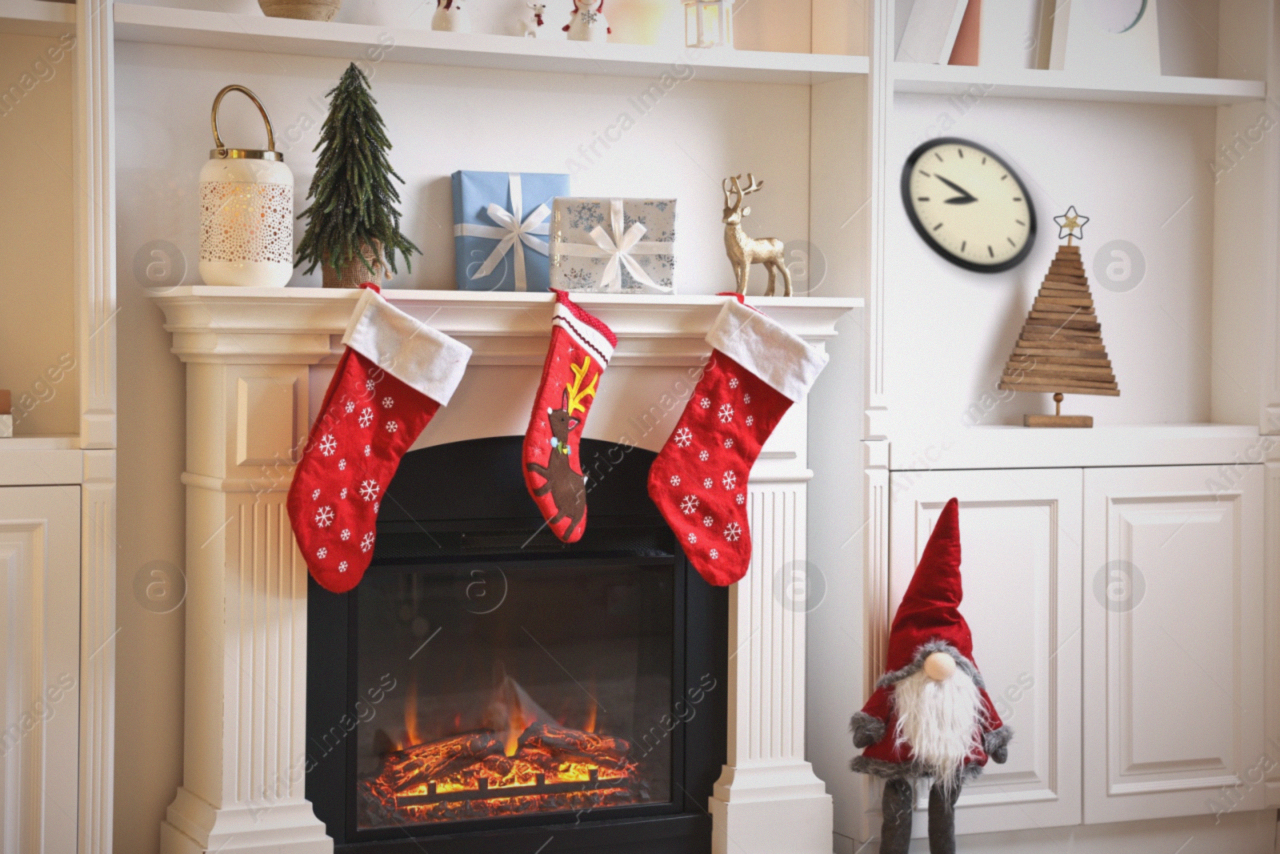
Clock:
h=8 m=51
